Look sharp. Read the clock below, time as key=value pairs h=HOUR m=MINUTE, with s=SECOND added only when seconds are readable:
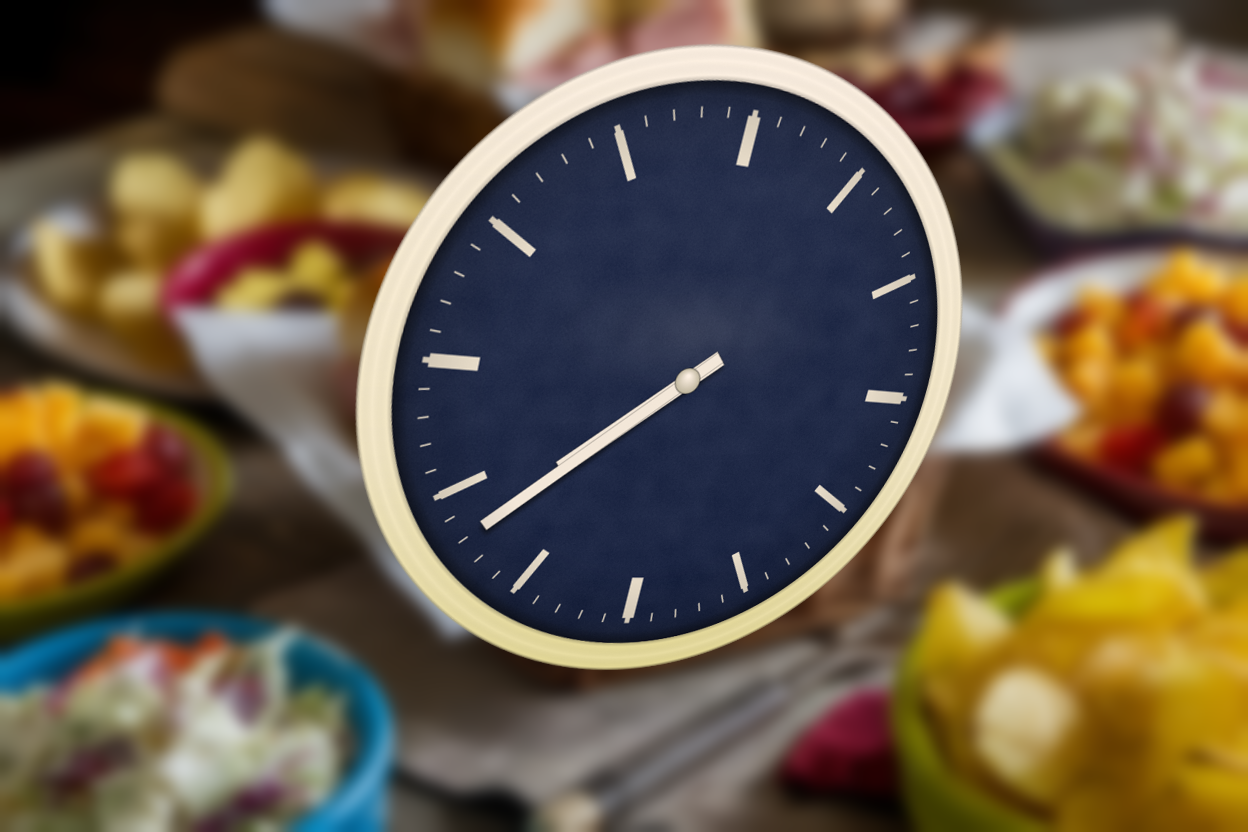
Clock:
h=7 m=38
